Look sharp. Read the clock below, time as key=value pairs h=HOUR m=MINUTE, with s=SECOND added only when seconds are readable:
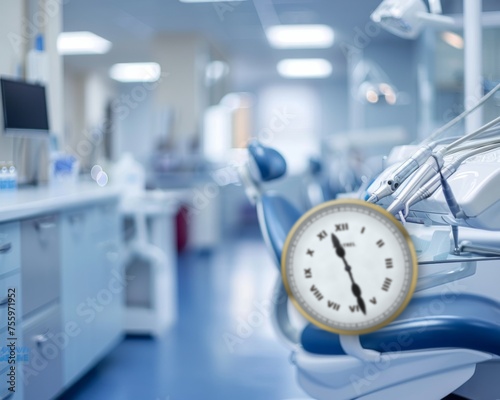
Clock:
h=11 m=28
